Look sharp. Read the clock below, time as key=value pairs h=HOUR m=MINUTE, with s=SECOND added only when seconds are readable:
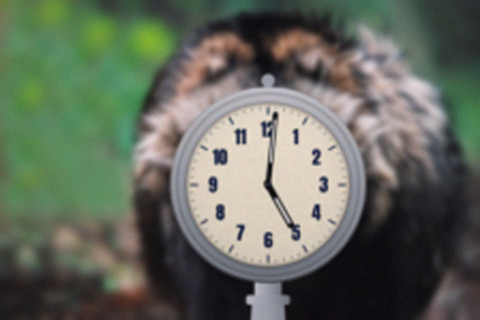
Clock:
h=5 m=1
